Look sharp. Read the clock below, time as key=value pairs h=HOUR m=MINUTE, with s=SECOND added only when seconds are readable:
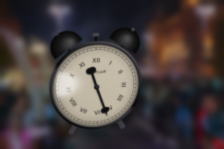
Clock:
h=11 m=27
